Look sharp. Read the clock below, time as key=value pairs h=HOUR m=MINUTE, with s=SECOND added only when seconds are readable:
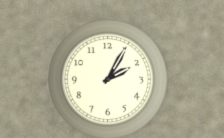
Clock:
h=2 m=5
